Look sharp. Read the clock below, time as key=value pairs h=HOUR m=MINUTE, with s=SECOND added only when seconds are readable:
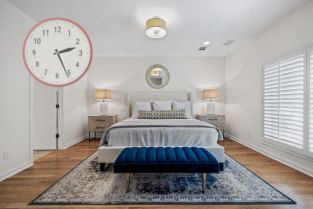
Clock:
h=2 m=26
